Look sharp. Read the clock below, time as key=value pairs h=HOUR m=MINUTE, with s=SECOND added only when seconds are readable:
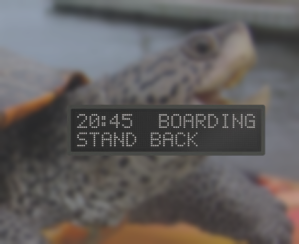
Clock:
h=20 m=45
